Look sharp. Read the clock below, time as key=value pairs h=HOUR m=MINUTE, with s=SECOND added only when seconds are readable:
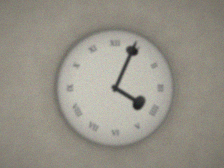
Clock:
h=4 m=4
